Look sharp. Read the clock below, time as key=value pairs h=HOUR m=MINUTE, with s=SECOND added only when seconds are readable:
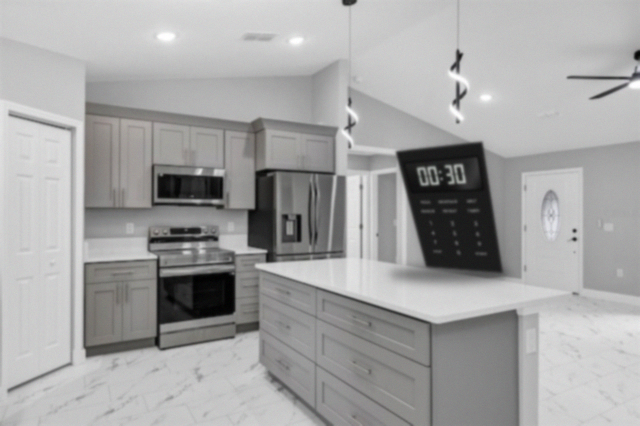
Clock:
h=0 m=30
